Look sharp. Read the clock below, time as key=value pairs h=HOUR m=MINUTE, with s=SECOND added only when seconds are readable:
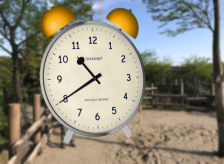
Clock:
h=10 m=40
